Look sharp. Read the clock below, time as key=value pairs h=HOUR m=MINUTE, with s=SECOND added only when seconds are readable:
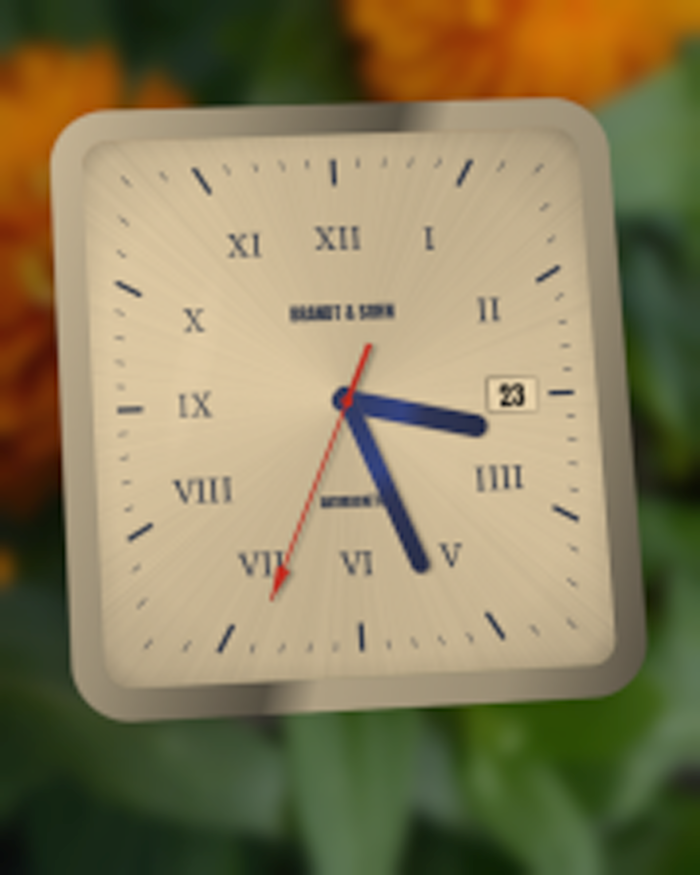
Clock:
h=3 m=26 s=34
